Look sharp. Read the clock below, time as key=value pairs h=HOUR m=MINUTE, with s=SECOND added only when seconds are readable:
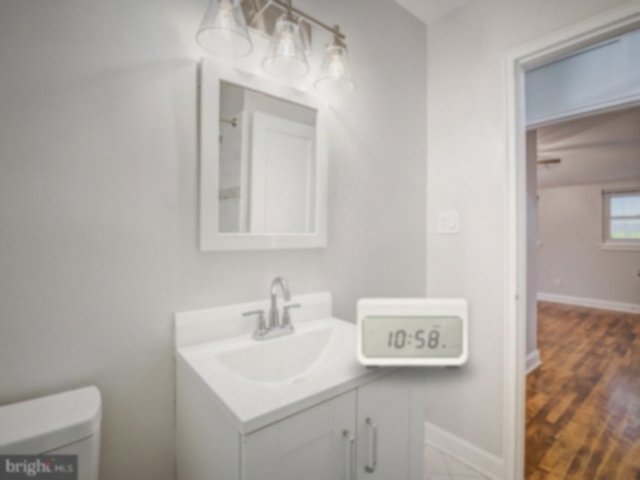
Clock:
h=10 m=58
